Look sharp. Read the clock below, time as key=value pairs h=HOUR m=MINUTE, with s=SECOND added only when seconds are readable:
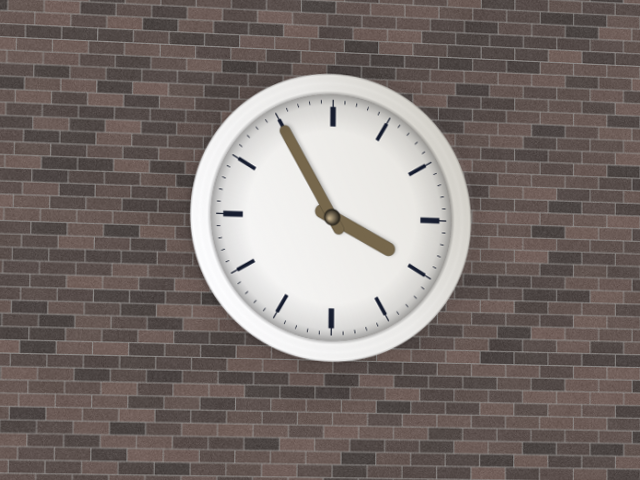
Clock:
h=3 m=55
